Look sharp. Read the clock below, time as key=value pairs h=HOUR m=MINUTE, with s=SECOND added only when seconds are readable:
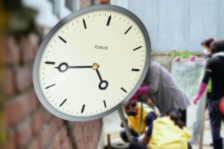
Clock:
h=4 m=44
